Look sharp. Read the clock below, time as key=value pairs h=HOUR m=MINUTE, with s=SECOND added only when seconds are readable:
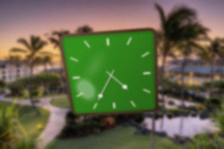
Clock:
h=4 m=35
